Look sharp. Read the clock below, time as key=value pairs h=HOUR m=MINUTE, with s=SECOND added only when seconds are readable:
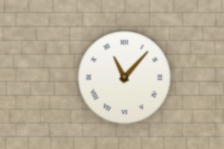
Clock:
h=11 m=7
